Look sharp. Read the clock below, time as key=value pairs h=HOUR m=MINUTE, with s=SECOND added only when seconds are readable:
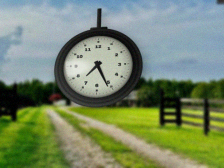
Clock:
h=7 m=26
